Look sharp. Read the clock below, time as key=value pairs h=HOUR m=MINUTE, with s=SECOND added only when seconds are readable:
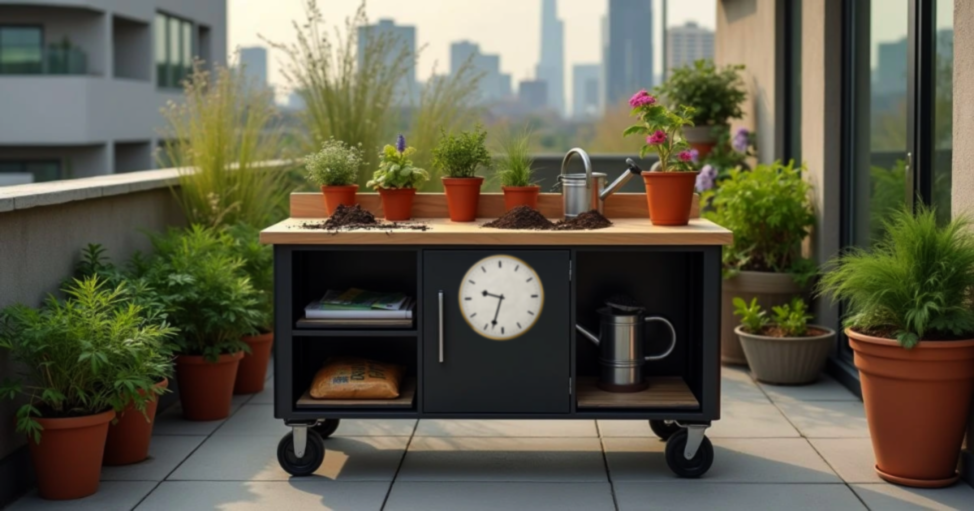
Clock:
h=9 m=33
